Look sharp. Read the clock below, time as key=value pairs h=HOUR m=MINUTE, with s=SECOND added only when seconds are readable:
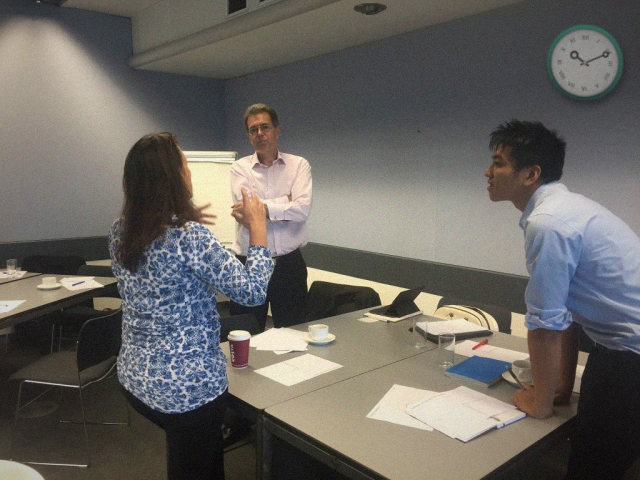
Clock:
h=10 m=11
